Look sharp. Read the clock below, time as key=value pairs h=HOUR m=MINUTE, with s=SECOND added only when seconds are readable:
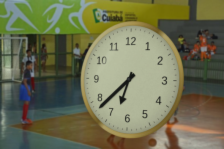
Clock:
h=6 m=38
